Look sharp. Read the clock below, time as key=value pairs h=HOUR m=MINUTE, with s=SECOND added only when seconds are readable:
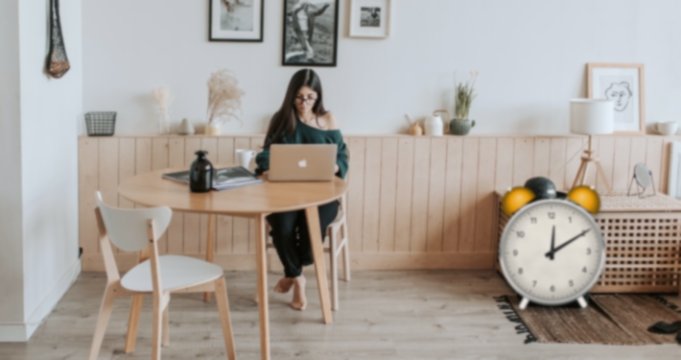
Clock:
h=12 m=10
